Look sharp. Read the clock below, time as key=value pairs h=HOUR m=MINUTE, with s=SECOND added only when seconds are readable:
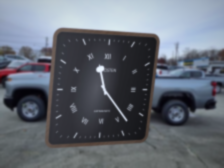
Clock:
h=11 m=23
